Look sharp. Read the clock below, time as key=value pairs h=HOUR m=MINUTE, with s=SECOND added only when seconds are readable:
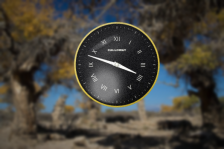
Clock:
h=3 m=48
